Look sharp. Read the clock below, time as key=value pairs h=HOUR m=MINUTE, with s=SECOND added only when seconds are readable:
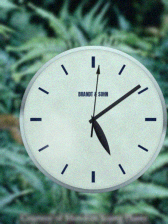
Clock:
h=5 m=9 s=1
